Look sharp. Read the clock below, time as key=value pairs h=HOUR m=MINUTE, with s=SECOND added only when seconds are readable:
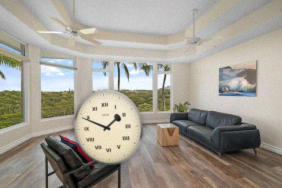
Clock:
h=1 m=49
